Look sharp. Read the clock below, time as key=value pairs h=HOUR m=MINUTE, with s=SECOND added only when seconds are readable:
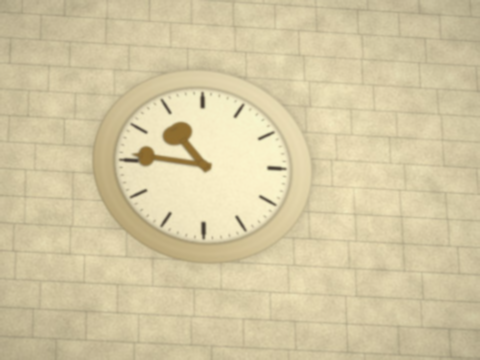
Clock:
h=10 m=46
